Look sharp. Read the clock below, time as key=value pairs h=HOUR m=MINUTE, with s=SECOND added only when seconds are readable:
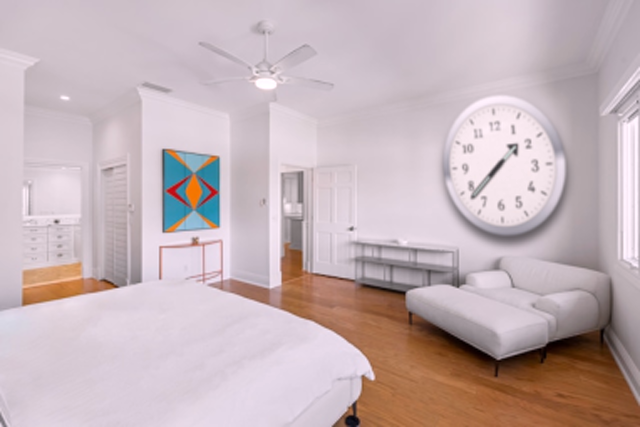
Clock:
h=1 m=38
